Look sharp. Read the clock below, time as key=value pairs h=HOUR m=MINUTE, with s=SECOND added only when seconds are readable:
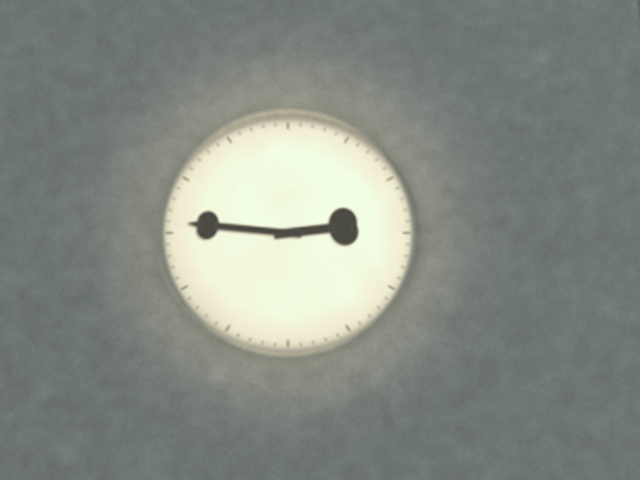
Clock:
h=2 m=46
